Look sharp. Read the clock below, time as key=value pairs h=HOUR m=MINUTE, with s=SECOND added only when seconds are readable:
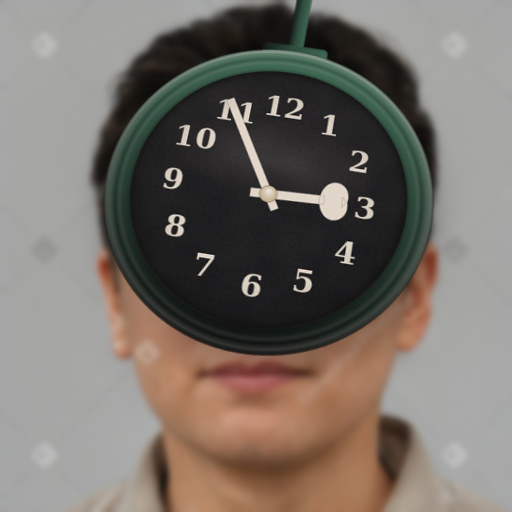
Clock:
h=2 m=55
